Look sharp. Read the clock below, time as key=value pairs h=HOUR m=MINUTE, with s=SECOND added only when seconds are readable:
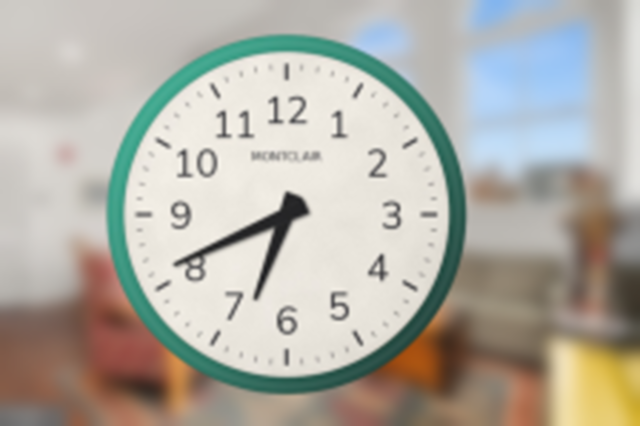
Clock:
h=6 m=41
